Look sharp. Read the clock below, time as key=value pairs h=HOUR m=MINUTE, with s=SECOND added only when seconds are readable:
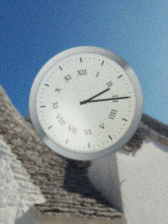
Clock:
h=2 m=15
